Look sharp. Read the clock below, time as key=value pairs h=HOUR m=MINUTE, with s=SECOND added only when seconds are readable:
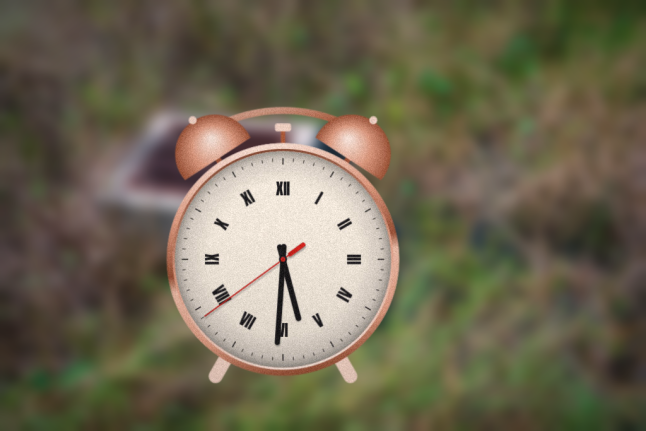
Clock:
h=5 m=30 s=39
